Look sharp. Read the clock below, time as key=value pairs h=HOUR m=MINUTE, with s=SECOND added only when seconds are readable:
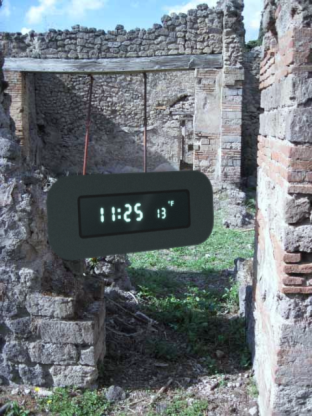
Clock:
h=11 m=25
